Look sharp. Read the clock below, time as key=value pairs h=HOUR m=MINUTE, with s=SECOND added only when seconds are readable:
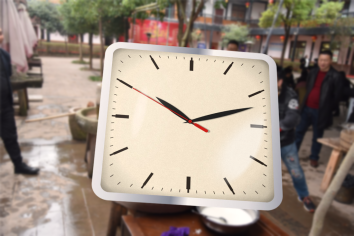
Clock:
h=10 m=11 s=50
